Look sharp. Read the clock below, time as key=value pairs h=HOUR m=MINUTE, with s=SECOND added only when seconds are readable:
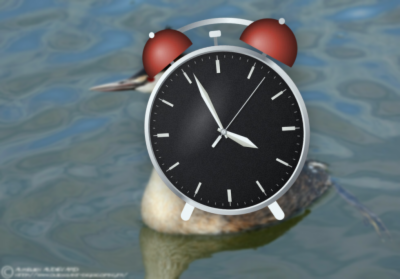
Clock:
h=3 m=56 s=7
